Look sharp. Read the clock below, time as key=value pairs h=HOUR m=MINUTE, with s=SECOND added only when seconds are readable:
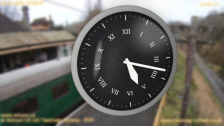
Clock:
h=5 m=18
